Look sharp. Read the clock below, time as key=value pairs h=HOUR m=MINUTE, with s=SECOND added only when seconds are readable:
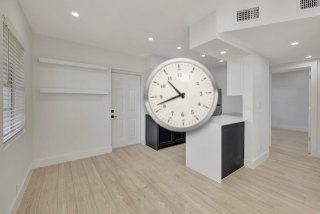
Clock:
h=10 m=42
